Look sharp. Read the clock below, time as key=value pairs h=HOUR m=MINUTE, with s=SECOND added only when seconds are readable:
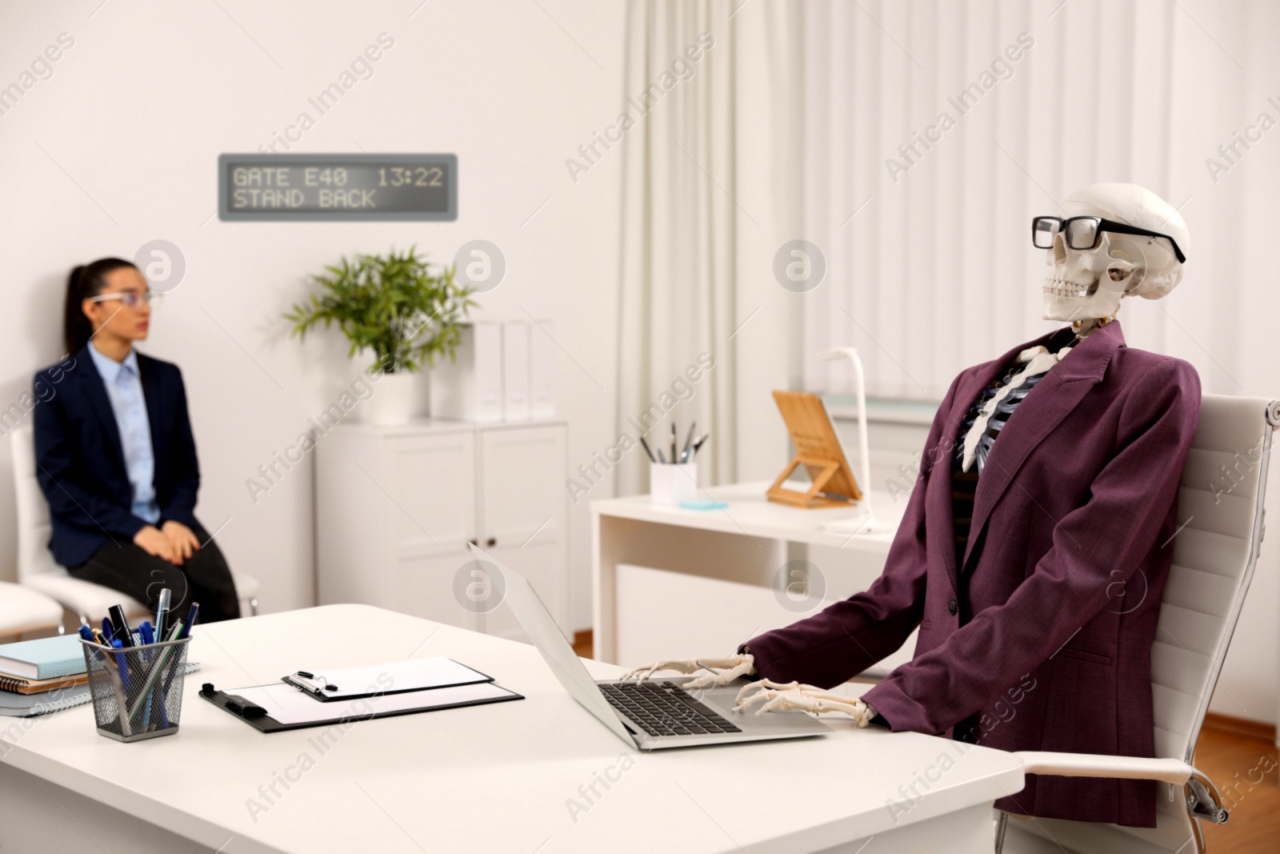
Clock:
h=13 m=22
